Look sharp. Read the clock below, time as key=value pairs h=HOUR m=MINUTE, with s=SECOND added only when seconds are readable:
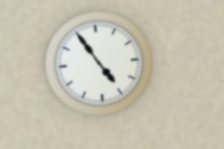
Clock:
h=4 m=55
